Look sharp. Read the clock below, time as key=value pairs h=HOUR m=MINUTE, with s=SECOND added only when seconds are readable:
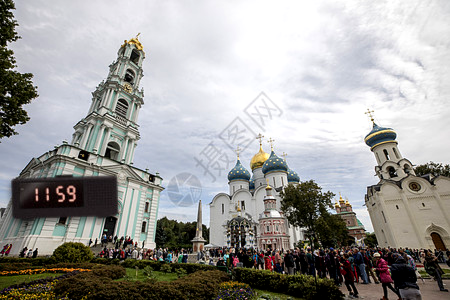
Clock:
h=11 m=59
